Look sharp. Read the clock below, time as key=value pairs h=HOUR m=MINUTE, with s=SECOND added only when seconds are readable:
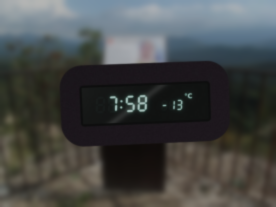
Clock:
h=7 m=58
